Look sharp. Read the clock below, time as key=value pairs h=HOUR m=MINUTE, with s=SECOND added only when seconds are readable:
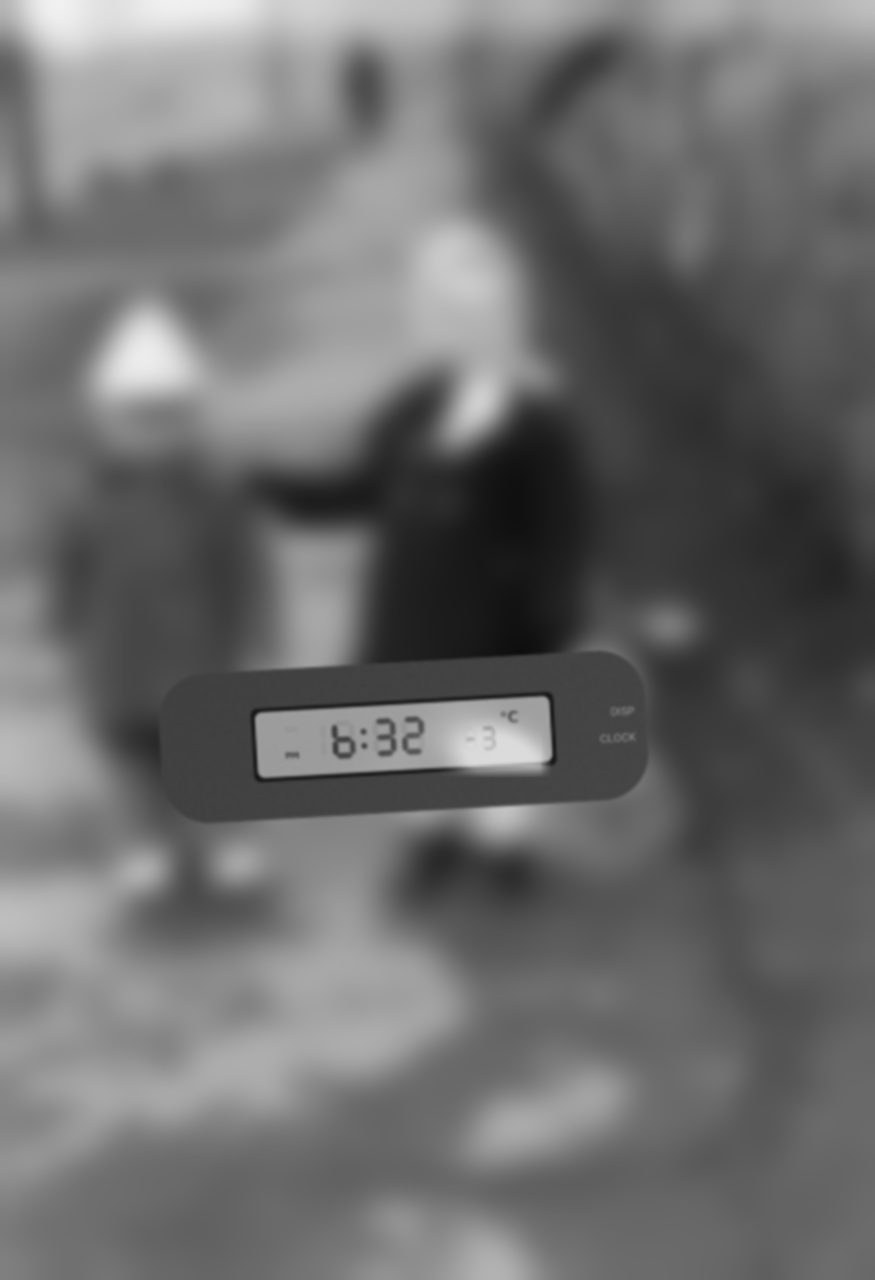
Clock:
h=6 m=32
